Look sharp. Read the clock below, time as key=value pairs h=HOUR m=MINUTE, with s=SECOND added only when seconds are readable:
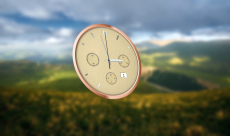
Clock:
h=2 m=58
